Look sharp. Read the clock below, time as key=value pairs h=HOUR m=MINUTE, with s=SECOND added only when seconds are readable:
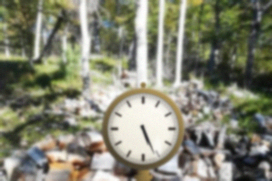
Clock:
h=5 m=26
